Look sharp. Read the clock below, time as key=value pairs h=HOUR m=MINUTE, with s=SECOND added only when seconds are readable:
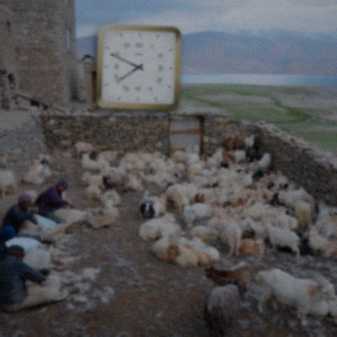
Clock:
h=7 m=49
